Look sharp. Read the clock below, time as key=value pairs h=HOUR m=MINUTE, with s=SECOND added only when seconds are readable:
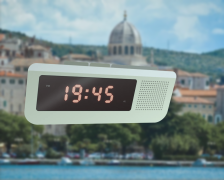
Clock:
h=19 m=45
